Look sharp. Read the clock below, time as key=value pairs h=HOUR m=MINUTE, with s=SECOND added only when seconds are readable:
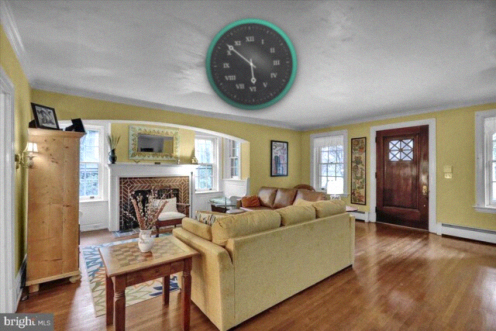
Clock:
h=5 m=52
